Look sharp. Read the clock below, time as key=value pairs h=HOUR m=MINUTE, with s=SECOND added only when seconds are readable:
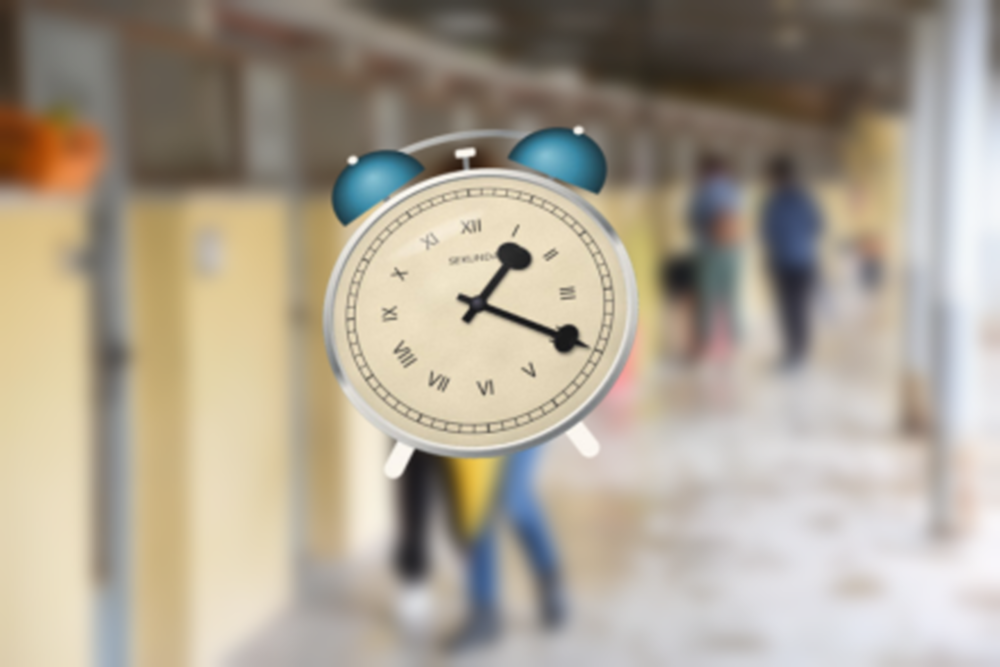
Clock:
h=1 m=20
